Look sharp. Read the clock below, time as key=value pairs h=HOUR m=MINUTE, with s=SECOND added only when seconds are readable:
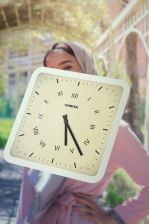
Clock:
h=5 m=23
